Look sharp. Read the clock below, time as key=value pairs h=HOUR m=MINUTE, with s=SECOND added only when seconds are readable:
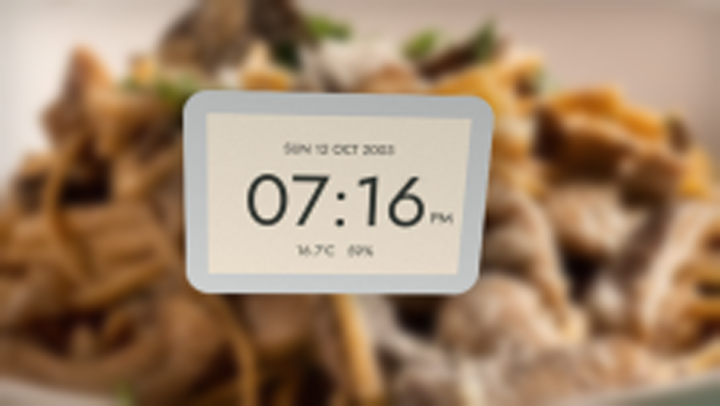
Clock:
h=7 m=16
